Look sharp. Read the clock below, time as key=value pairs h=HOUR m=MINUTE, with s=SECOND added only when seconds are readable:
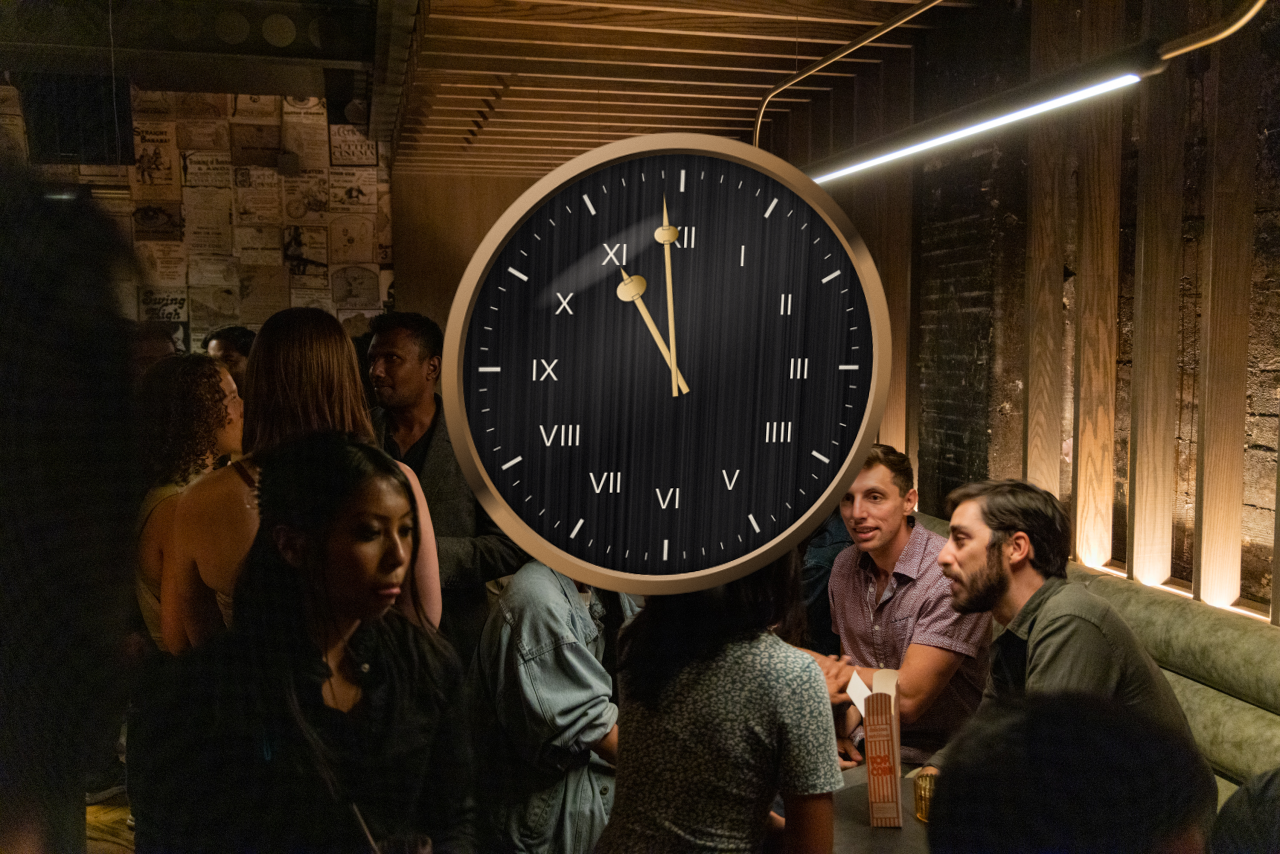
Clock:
h=10 m=59
